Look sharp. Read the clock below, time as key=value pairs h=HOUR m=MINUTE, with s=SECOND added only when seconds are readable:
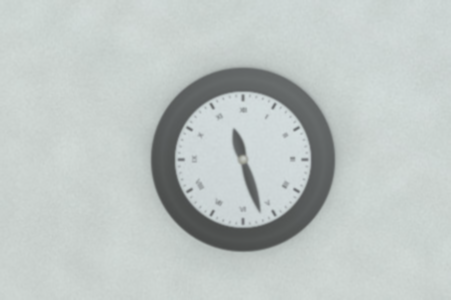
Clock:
h=11 m=27
